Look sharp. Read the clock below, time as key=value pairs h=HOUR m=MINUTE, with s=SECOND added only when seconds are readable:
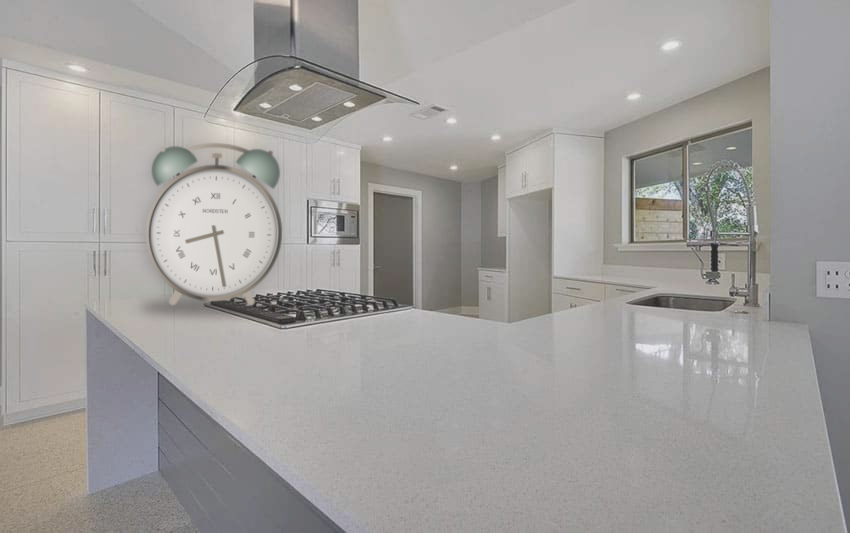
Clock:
h=8 m=28
